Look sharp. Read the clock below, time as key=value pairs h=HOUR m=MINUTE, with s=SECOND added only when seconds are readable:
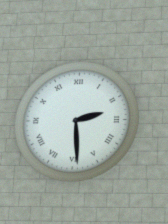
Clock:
h=2 m=29
